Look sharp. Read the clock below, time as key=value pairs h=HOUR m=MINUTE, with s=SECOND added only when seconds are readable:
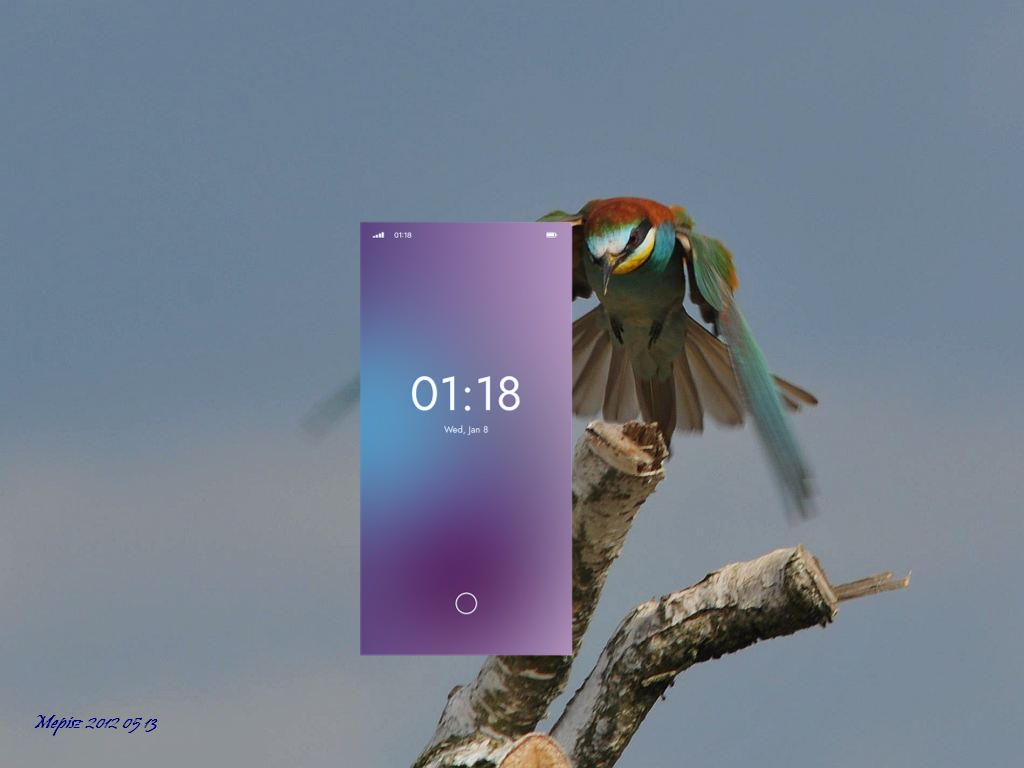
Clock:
h=1 m=18
